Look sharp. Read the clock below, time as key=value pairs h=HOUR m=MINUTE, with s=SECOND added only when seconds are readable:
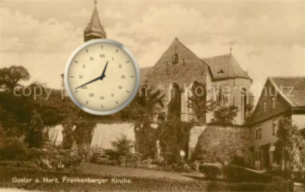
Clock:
h=12 m=41
